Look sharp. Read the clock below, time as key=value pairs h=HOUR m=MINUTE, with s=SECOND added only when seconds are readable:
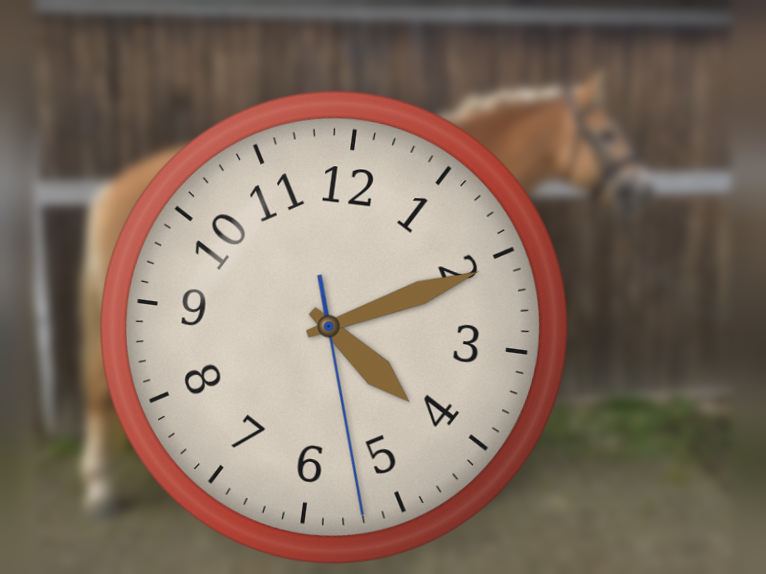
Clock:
h=4 m=10 s=27
